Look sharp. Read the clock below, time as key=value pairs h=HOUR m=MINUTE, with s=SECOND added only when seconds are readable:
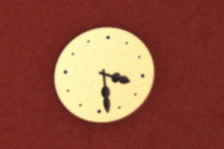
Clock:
h=3 m=28
